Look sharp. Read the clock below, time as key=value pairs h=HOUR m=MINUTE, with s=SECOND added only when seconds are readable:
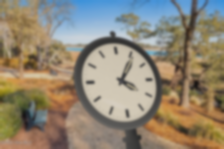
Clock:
h=4 m=6
